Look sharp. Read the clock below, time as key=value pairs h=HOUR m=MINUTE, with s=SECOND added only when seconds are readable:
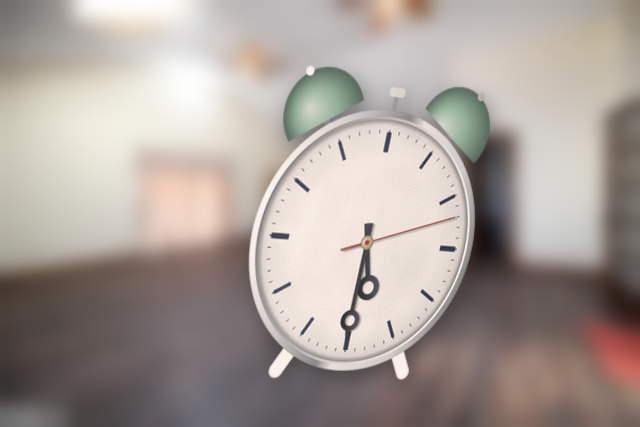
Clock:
h=5 m=30 s=12
